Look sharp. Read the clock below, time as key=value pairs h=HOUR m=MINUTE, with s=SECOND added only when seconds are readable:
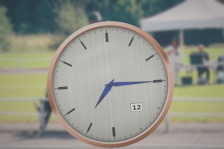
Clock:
h=7 m=15
